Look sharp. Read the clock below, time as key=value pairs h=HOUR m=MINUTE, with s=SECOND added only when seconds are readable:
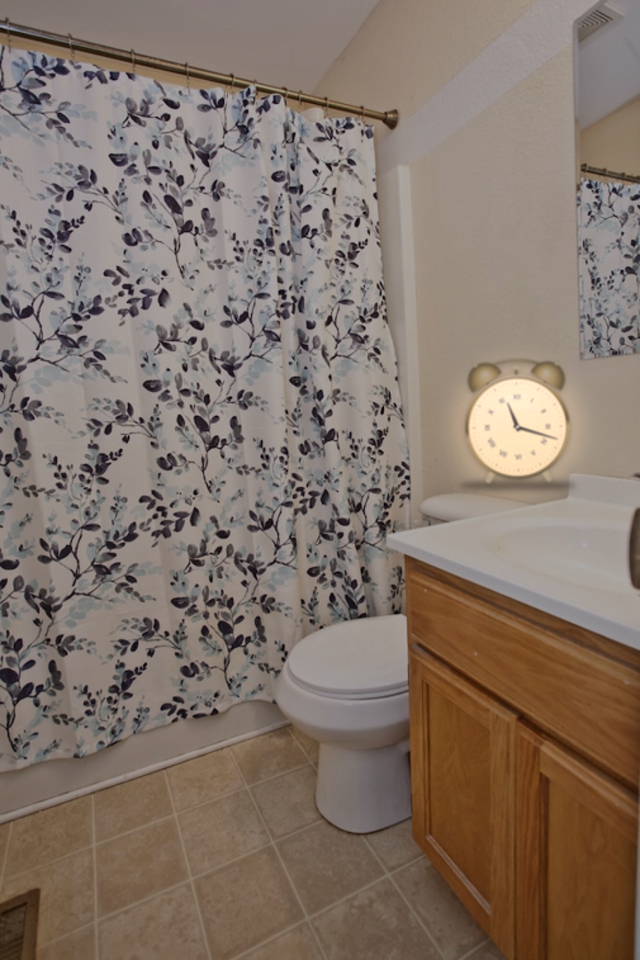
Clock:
h=11 m=18
